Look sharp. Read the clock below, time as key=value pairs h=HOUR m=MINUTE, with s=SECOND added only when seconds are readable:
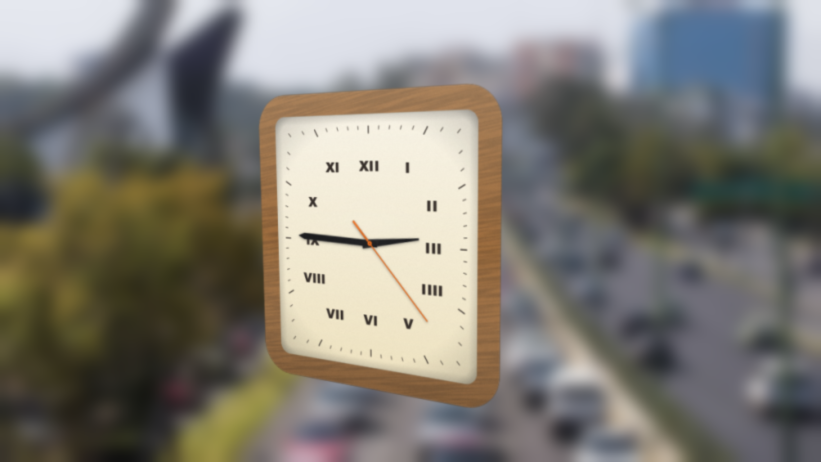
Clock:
h=2 m=45 s=23
